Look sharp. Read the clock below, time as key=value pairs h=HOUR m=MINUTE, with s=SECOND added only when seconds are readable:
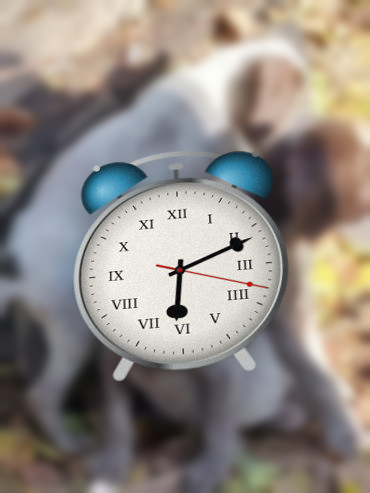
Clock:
h=6 m=11 s=18
